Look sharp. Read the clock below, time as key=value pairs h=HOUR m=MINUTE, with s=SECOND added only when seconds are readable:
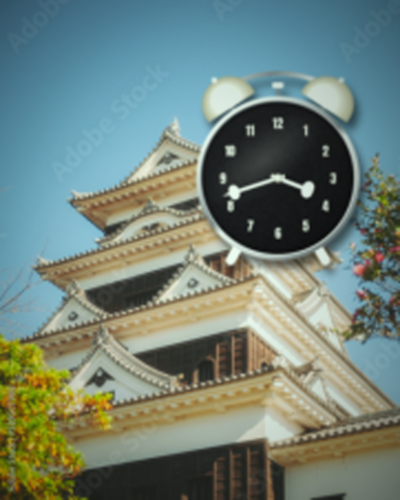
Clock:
h=3 m=42
